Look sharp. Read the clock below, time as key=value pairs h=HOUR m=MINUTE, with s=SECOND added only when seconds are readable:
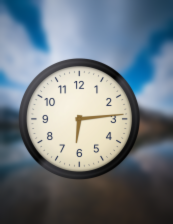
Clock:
h=6 m=14
